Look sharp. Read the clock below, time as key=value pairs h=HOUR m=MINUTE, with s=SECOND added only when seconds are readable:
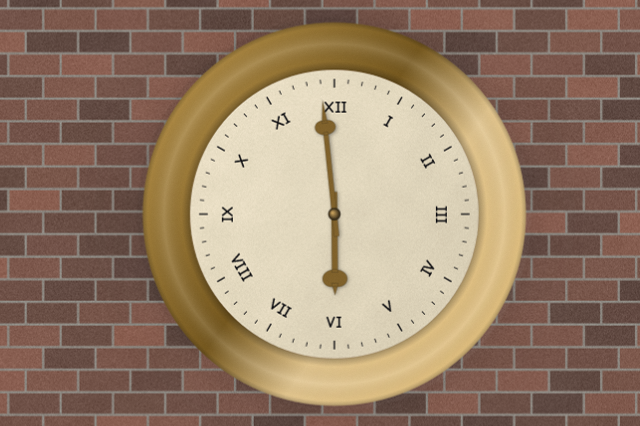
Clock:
h=5 m=59
